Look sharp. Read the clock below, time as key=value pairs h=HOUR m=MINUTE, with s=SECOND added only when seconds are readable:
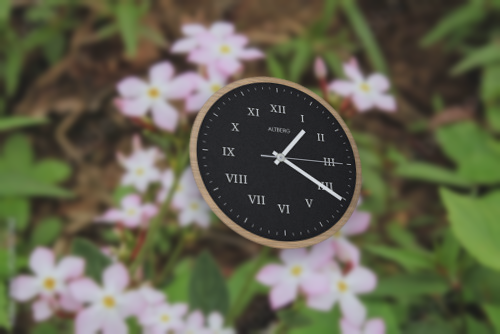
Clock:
h=1 m=20 s=15
